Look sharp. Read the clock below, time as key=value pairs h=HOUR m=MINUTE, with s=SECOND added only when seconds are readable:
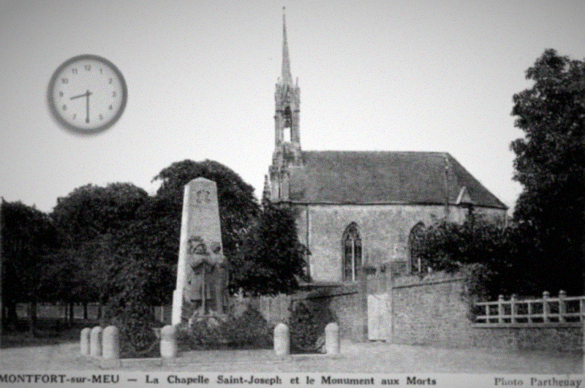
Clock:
h=8 m=30
